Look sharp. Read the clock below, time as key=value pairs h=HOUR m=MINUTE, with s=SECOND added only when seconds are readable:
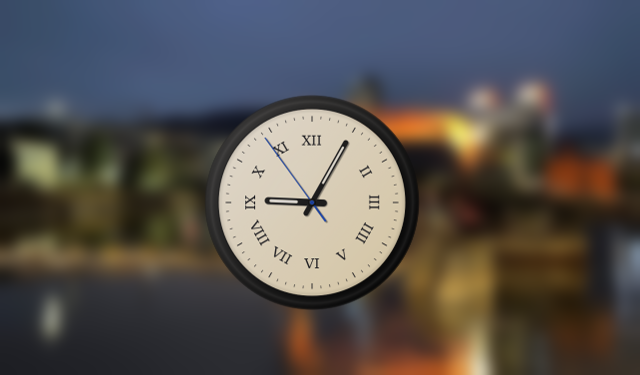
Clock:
h=9 m=4 s=54
